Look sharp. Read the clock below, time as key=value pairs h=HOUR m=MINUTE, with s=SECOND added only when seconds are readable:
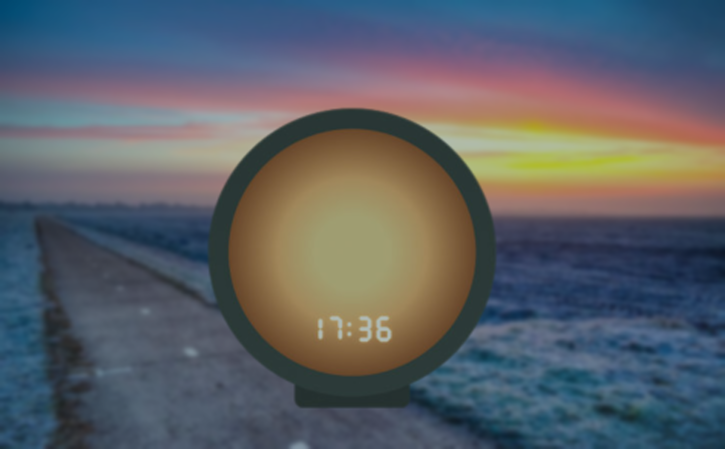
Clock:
h=17 m=36
